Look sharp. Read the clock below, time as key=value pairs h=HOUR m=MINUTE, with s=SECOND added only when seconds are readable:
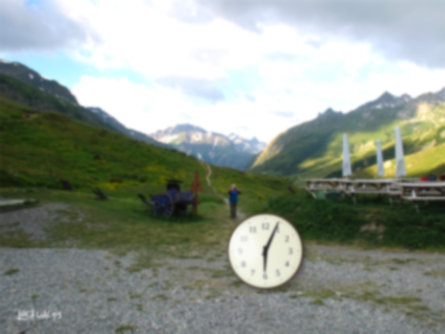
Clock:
h=6 m=4
